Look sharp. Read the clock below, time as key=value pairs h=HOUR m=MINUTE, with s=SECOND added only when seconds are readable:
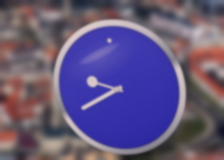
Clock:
h=9 m=41
